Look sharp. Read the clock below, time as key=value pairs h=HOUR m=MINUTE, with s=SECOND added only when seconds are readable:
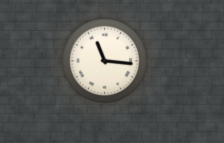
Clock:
h=11 m=16
